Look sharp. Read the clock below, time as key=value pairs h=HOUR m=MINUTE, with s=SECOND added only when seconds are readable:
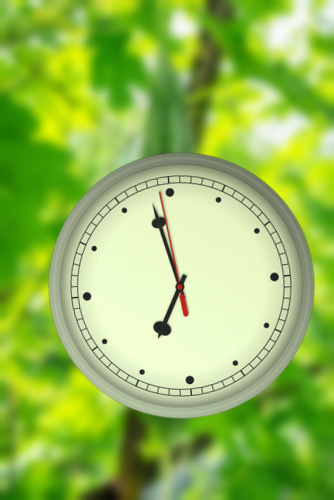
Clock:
h=6 m=57 s=59
